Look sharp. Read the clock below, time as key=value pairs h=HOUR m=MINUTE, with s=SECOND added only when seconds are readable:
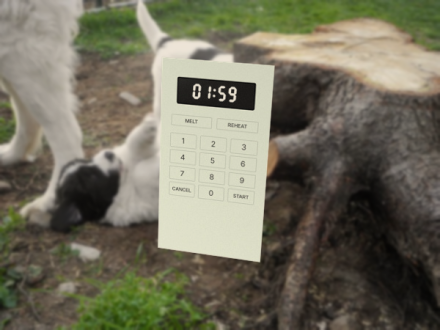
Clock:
h=1 m=59
